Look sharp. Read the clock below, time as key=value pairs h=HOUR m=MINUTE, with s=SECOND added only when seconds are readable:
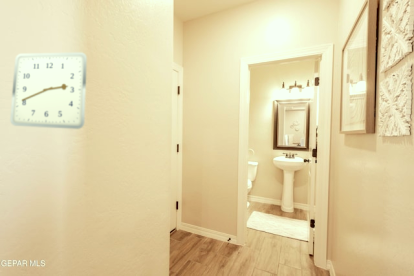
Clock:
h=2 m=41
